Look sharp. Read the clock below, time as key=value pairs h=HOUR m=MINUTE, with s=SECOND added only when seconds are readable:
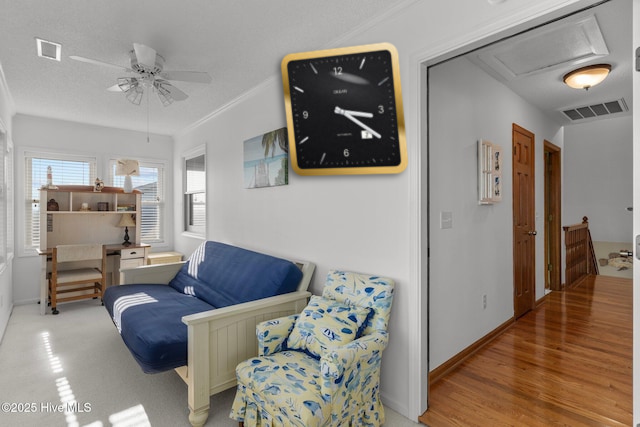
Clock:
h=3 m=21
